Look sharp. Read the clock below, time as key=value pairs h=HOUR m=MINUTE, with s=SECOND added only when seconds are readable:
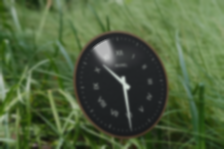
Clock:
h=10 m=30
